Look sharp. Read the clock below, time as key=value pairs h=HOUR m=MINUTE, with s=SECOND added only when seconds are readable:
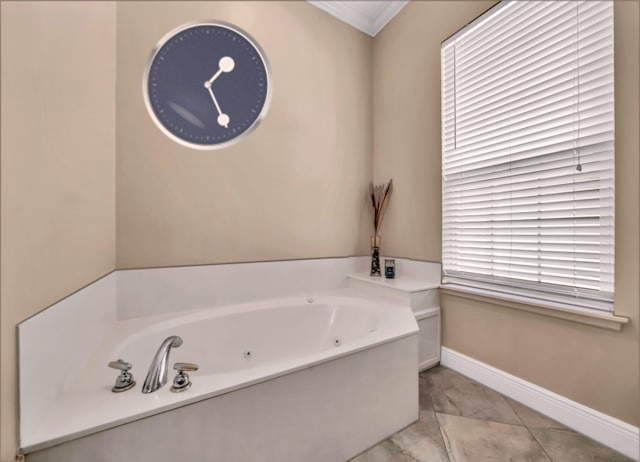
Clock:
h=1 m=26
